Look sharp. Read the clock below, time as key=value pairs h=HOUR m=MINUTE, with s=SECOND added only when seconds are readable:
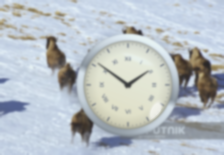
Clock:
h=1 m=51
